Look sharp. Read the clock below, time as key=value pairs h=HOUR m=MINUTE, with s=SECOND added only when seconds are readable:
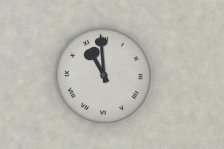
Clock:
h=10 m=59
